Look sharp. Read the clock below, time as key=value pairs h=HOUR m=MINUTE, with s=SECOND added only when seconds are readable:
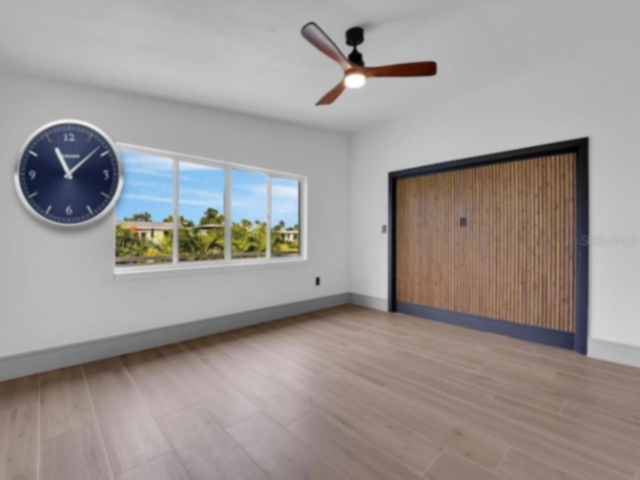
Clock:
h=11 m=8
